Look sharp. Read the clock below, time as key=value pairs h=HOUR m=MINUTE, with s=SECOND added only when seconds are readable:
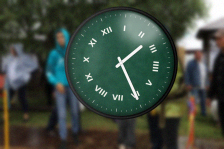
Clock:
h=2 m=30
